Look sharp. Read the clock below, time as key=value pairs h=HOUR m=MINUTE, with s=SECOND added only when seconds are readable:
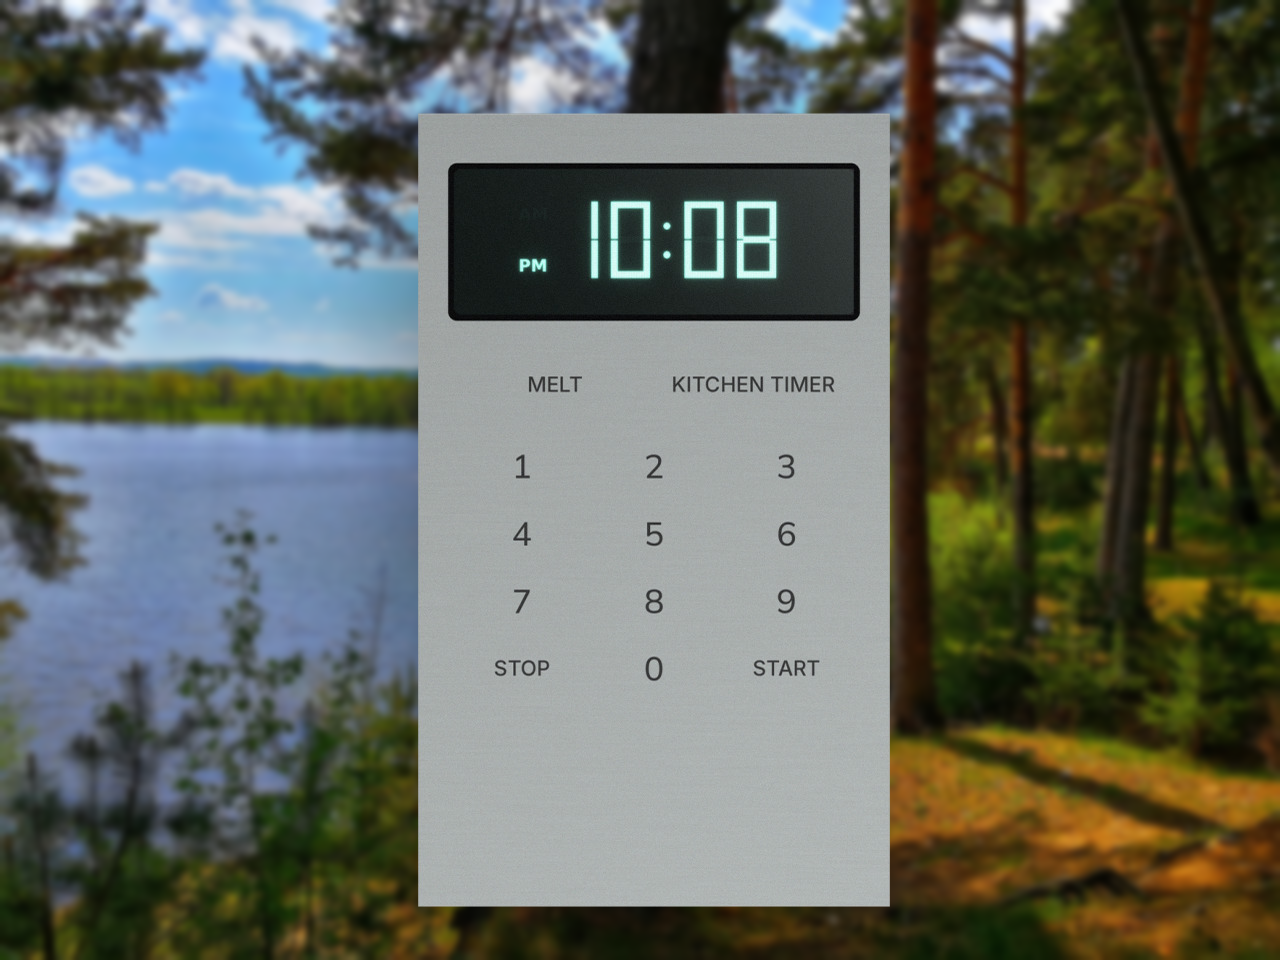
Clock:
h=10 m=8
